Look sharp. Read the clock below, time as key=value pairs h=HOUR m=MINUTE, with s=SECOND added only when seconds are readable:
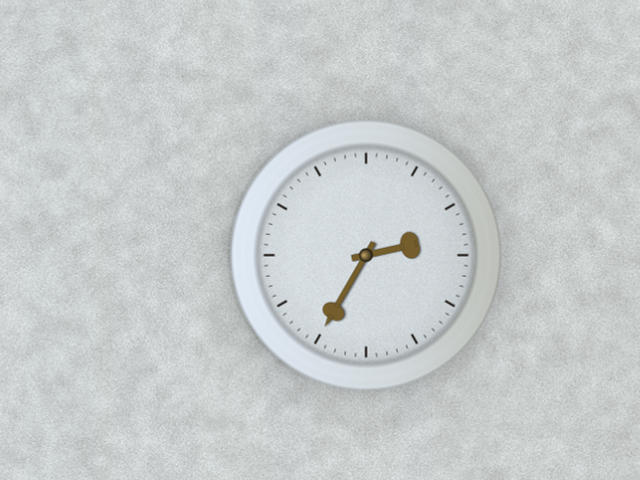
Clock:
h=2 m=35
